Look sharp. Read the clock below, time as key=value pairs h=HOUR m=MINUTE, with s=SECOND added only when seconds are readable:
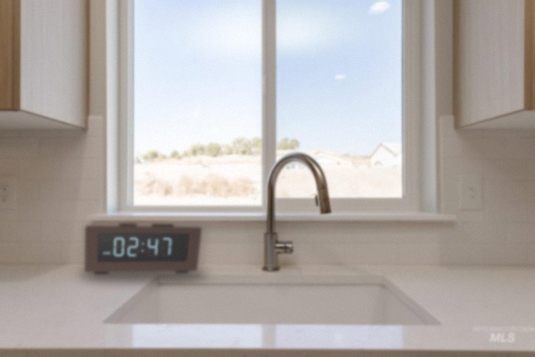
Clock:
h=2 m=47
